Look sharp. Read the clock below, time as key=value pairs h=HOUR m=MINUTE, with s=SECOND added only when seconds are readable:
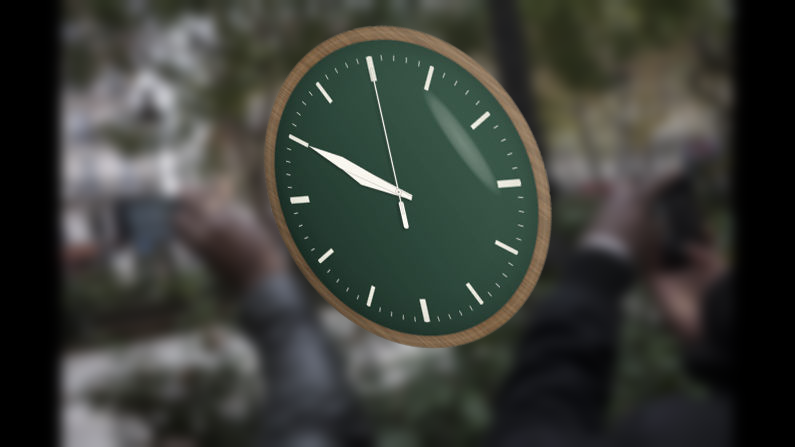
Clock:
h=9 m=50 s=0
